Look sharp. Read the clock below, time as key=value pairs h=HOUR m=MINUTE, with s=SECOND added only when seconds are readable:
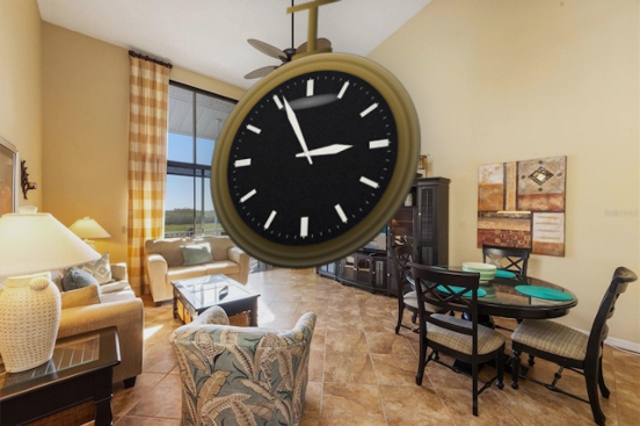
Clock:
h=2 m=56
